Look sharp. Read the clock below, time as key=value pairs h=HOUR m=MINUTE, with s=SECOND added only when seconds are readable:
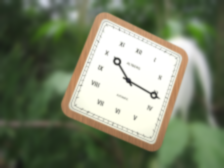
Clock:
h=10 m=16
